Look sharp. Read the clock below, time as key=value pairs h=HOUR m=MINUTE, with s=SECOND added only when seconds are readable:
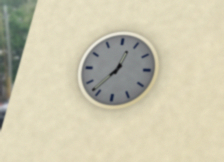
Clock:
h=12 m=37
